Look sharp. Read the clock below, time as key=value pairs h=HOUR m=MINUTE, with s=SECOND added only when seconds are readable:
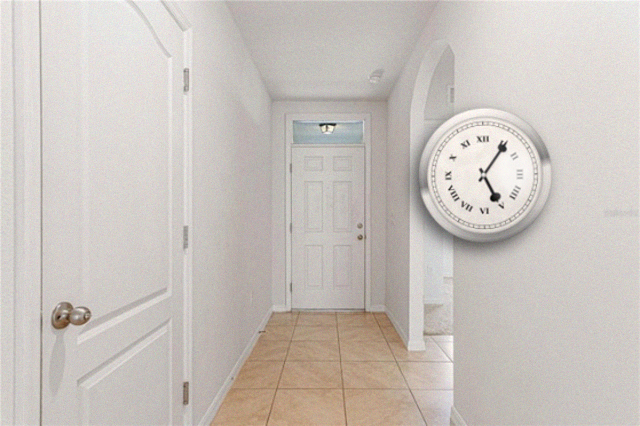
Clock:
h=5 m=6
